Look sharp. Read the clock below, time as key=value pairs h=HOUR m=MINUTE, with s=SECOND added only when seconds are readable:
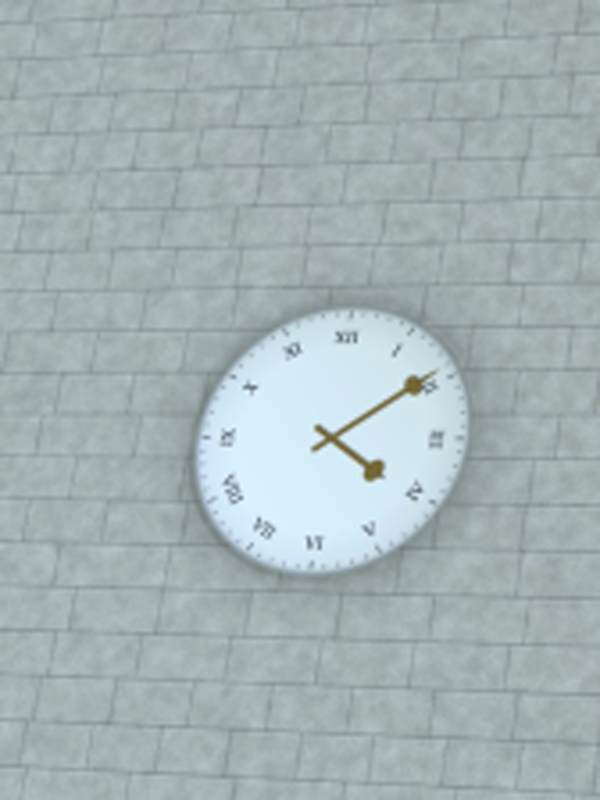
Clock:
h=4 m=9
